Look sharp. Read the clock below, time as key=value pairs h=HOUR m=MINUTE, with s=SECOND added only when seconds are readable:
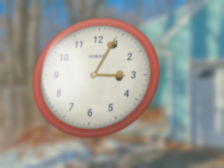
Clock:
h=3 m=4
